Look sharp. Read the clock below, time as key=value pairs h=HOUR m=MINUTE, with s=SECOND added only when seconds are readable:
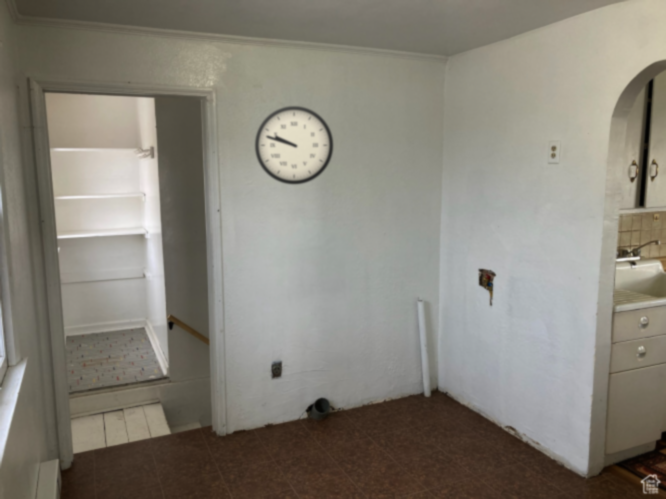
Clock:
h=9 m=48
